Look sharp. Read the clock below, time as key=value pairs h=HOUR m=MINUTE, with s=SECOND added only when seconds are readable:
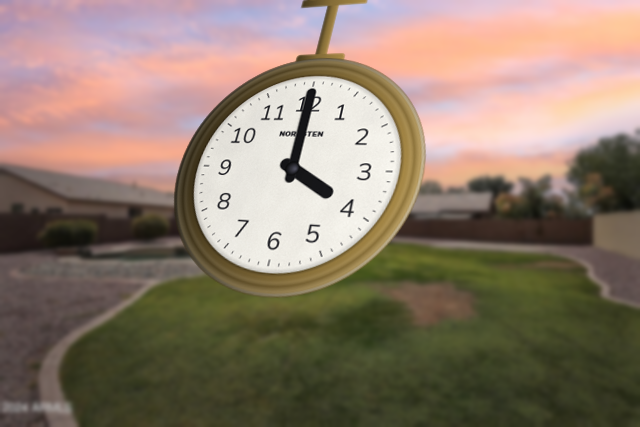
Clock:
h=4 m=0
